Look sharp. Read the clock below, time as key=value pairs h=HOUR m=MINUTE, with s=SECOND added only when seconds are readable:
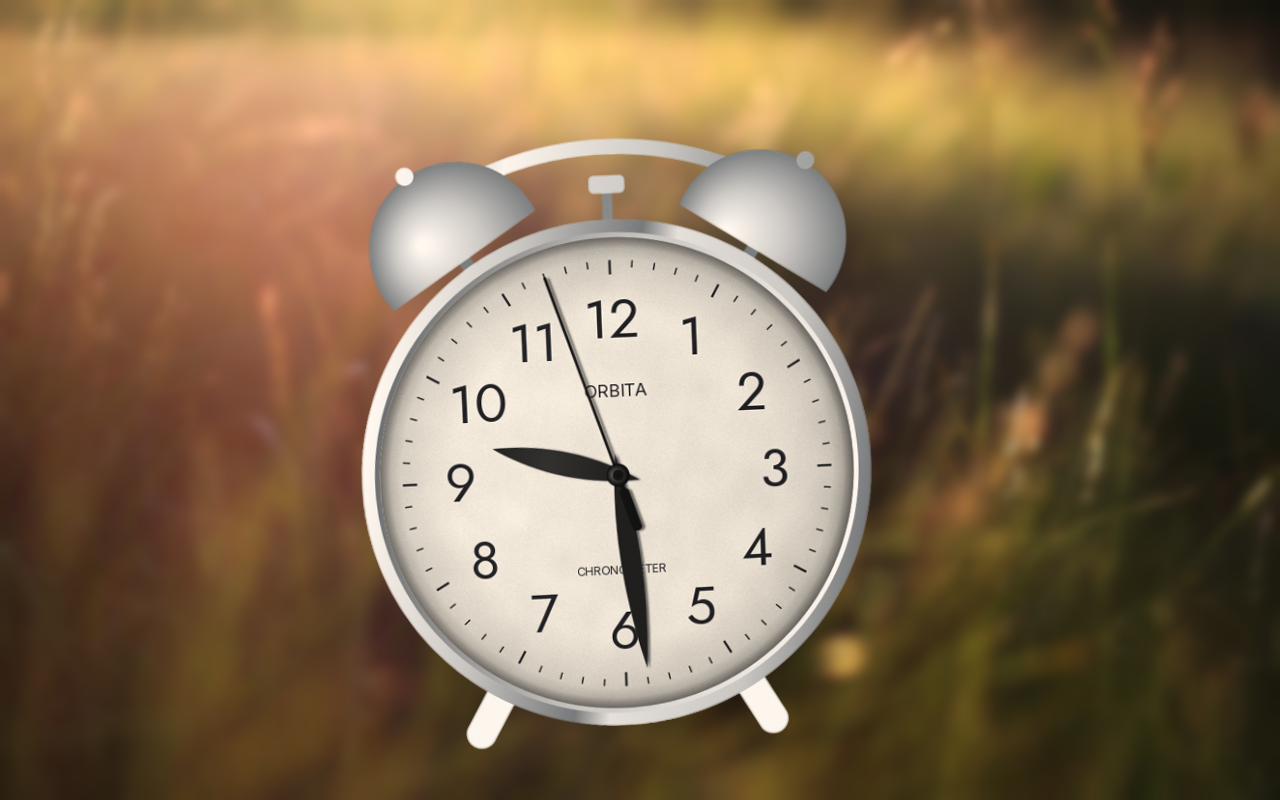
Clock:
h=9 m=28 s=57
